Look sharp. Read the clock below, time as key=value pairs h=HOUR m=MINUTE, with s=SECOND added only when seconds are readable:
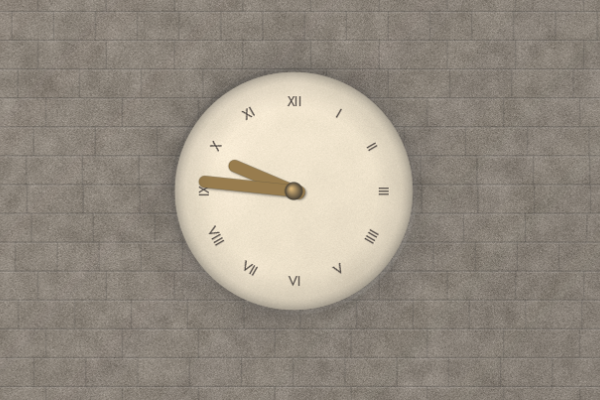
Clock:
h=9 m=46
